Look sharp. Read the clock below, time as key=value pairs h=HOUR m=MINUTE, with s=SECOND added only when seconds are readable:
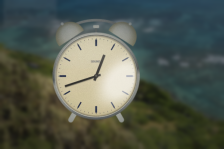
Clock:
h=12 m=42
